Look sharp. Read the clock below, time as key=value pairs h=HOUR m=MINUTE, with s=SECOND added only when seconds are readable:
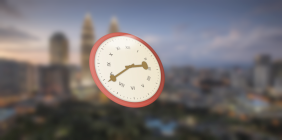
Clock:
h=2 m=39
